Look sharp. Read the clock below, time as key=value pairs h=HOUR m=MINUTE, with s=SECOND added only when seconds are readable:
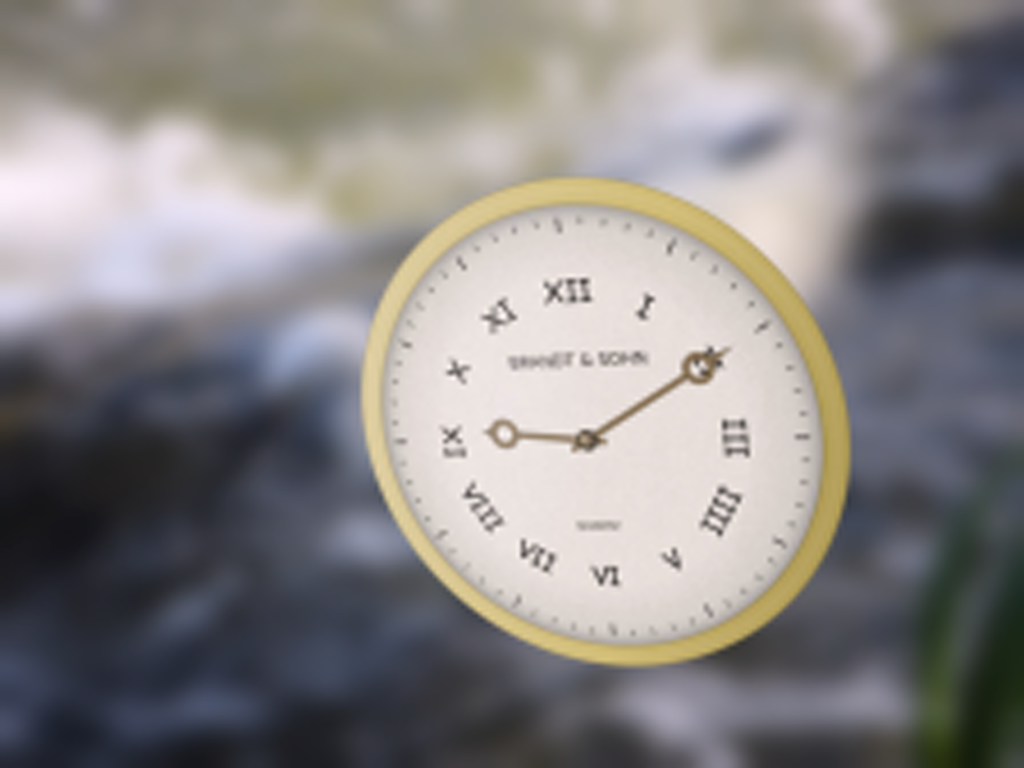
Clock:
h=9 m=10
